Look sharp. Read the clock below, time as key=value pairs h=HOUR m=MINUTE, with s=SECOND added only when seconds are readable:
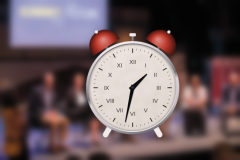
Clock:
h=1 m=32
